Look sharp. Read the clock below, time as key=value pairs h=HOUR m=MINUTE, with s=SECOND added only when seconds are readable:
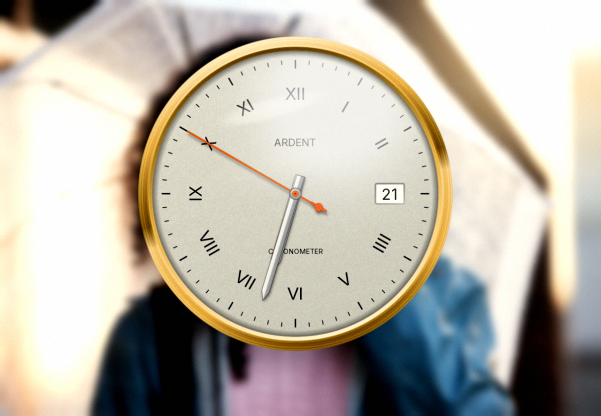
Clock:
h=6 m=32 s=50
